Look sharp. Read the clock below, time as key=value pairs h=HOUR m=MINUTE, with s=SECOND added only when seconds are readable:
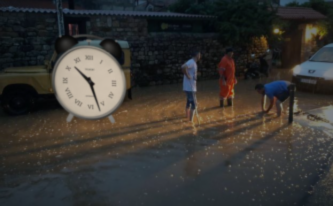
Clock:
h=10 m=27
